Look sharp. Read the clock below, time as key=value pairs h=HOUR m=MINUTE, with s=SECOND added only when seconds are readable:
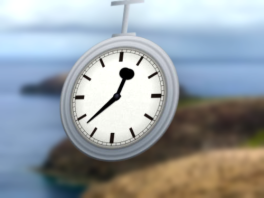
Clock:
h=12 m=38
